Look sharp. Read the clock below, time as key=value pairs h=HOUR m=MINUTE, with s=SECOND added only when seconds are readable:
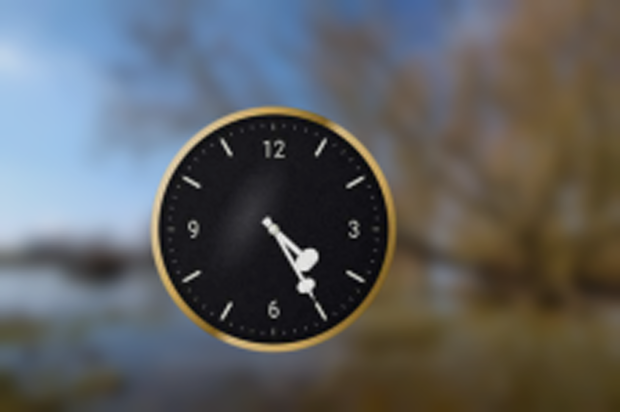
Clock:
h=4 m=25
